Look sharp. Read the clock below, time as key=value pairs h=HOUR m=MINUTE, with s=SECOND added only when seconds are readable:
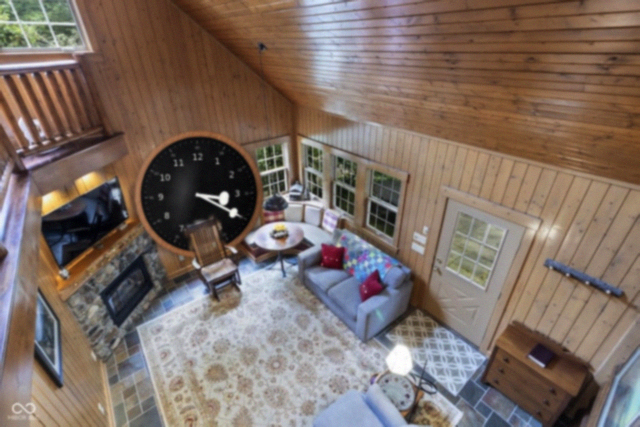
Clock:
h=3 m=20
